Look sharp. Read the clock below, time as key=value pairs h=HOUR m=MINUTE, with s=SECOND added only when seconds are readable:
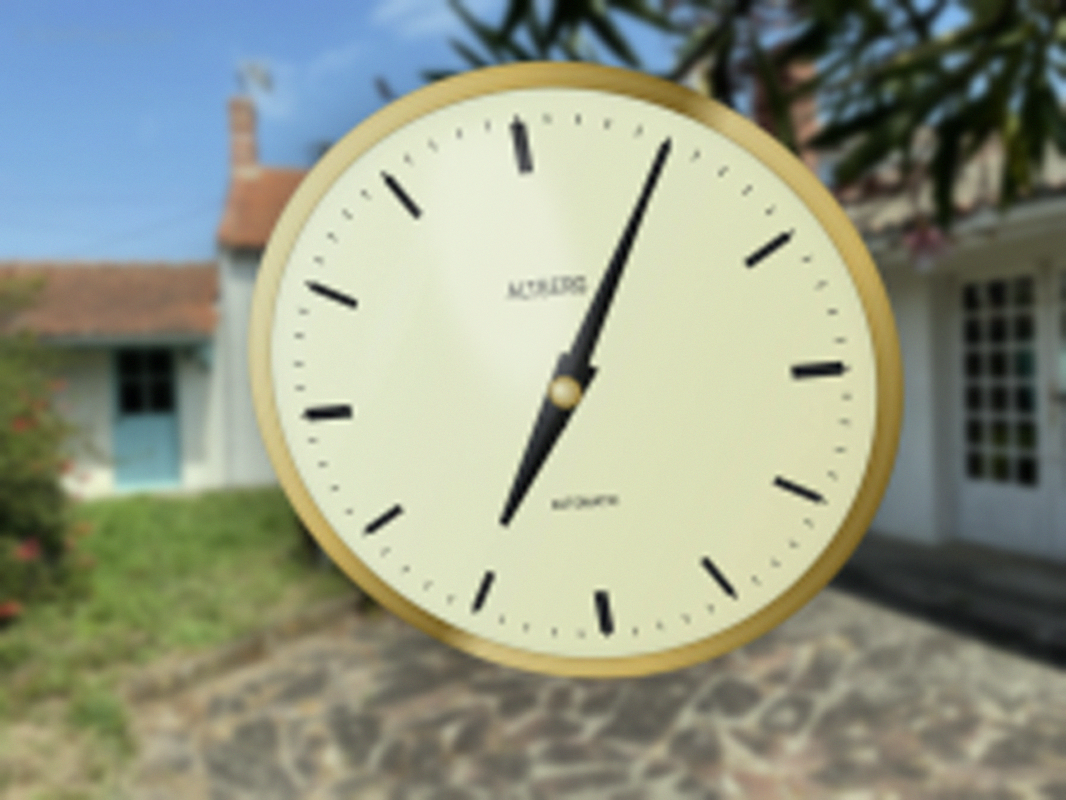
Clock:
h=7 m=5
